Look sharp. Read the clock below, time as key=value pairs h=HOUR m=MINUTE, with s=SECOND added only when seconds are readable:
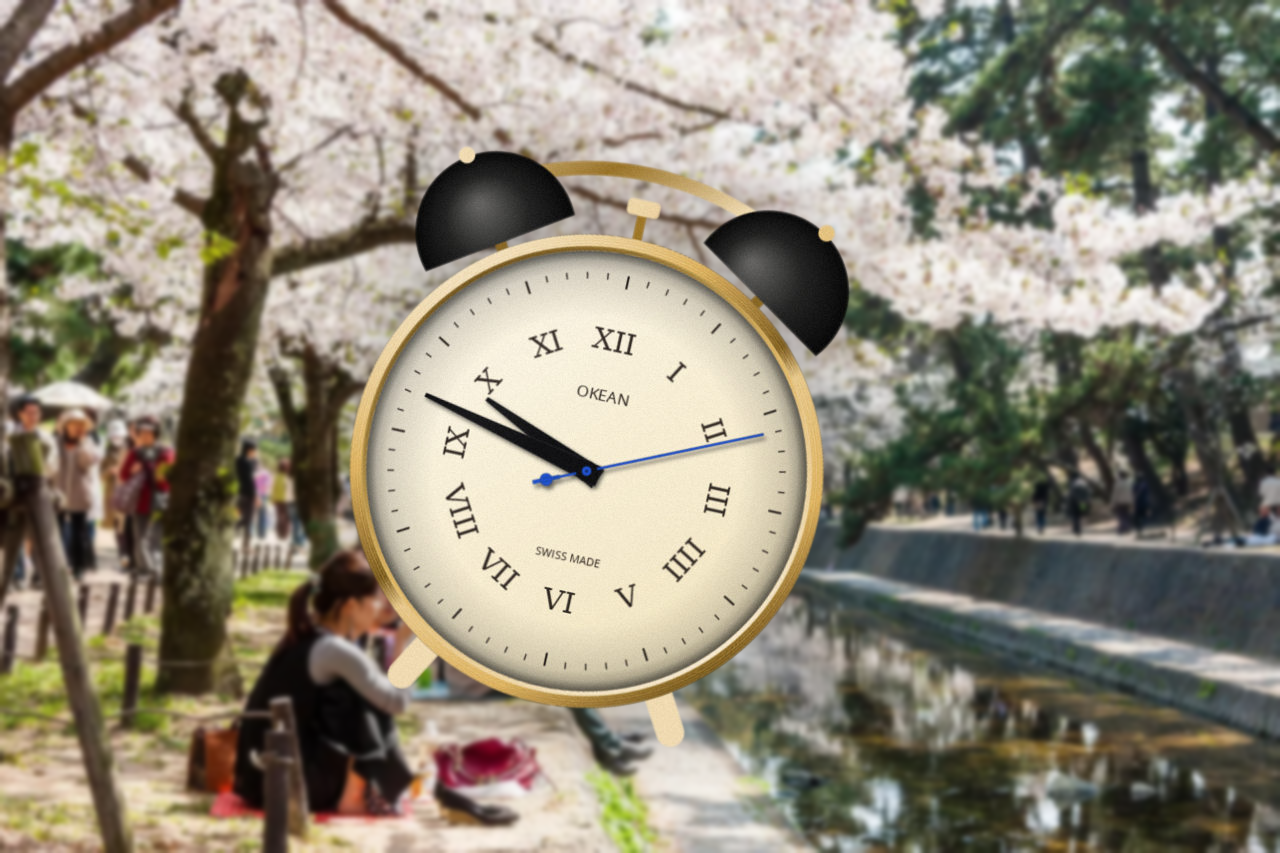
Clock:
h=9 m=47 s=11
